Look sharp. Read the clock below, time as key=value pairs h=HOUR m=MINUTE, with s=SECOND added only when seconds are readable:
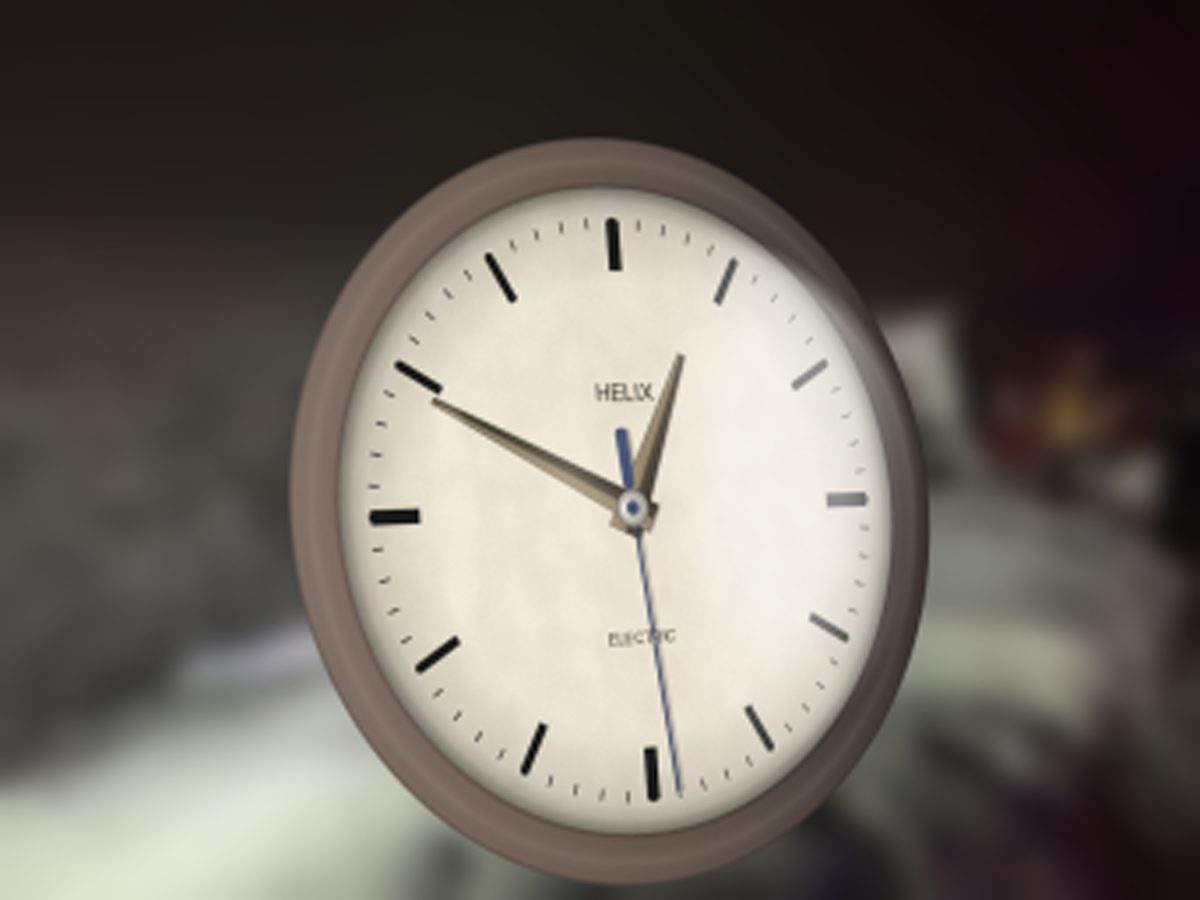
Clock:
h=12 m=49 s=29
